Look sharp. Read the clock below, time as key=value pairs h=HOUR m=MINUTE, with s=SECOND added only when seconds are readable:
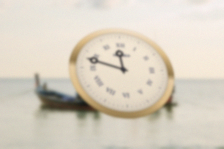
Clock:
h=11 m=48
